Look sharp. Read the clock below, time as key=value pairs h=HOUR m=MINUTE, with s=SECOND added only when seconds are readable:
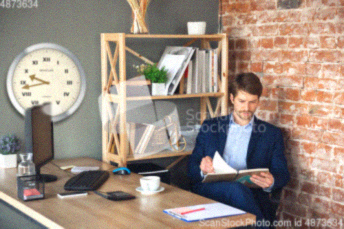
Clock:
h=9 m=43
